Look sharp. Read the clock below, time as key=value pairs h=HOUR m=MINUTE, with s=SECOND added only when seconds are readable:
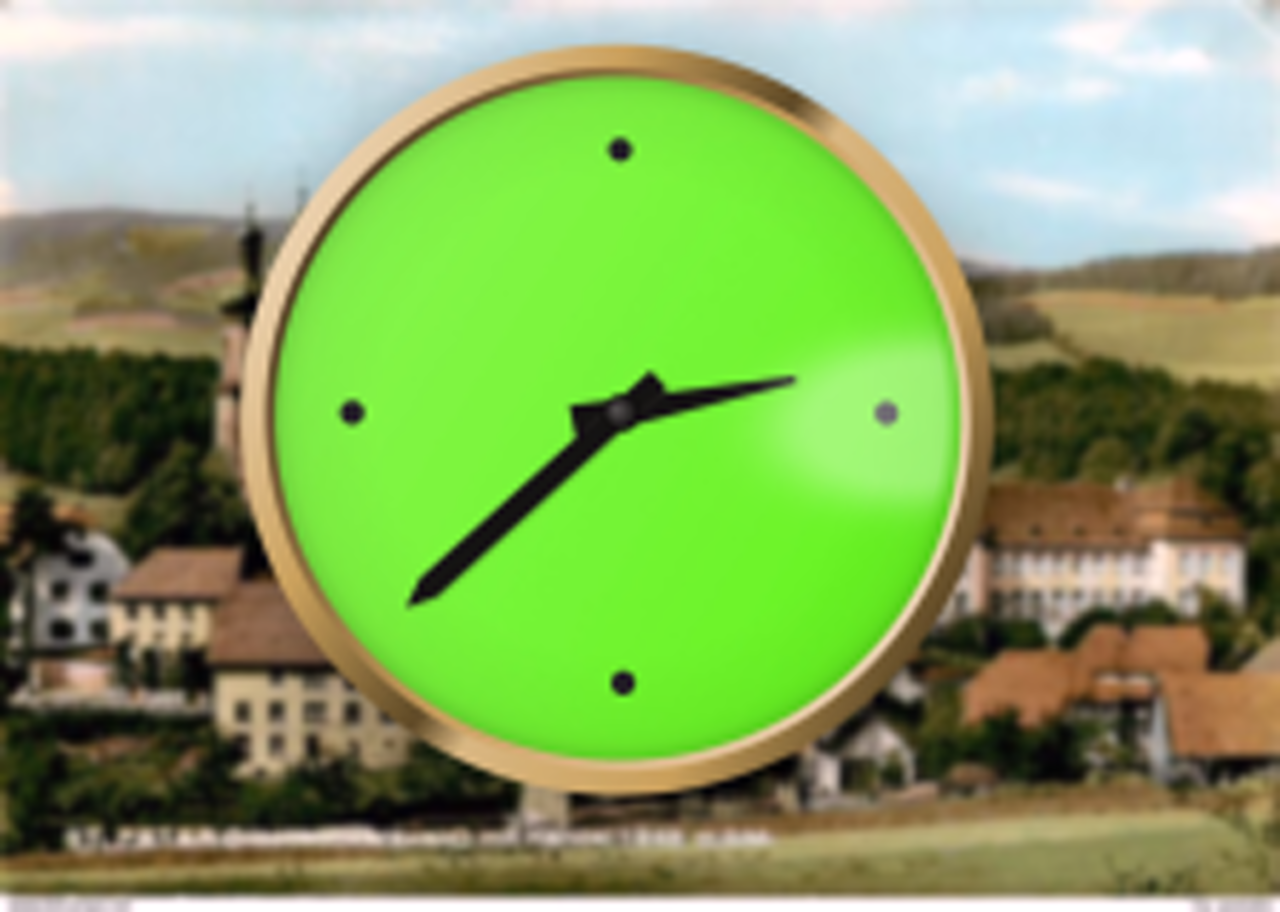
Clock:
h=2 m=38
